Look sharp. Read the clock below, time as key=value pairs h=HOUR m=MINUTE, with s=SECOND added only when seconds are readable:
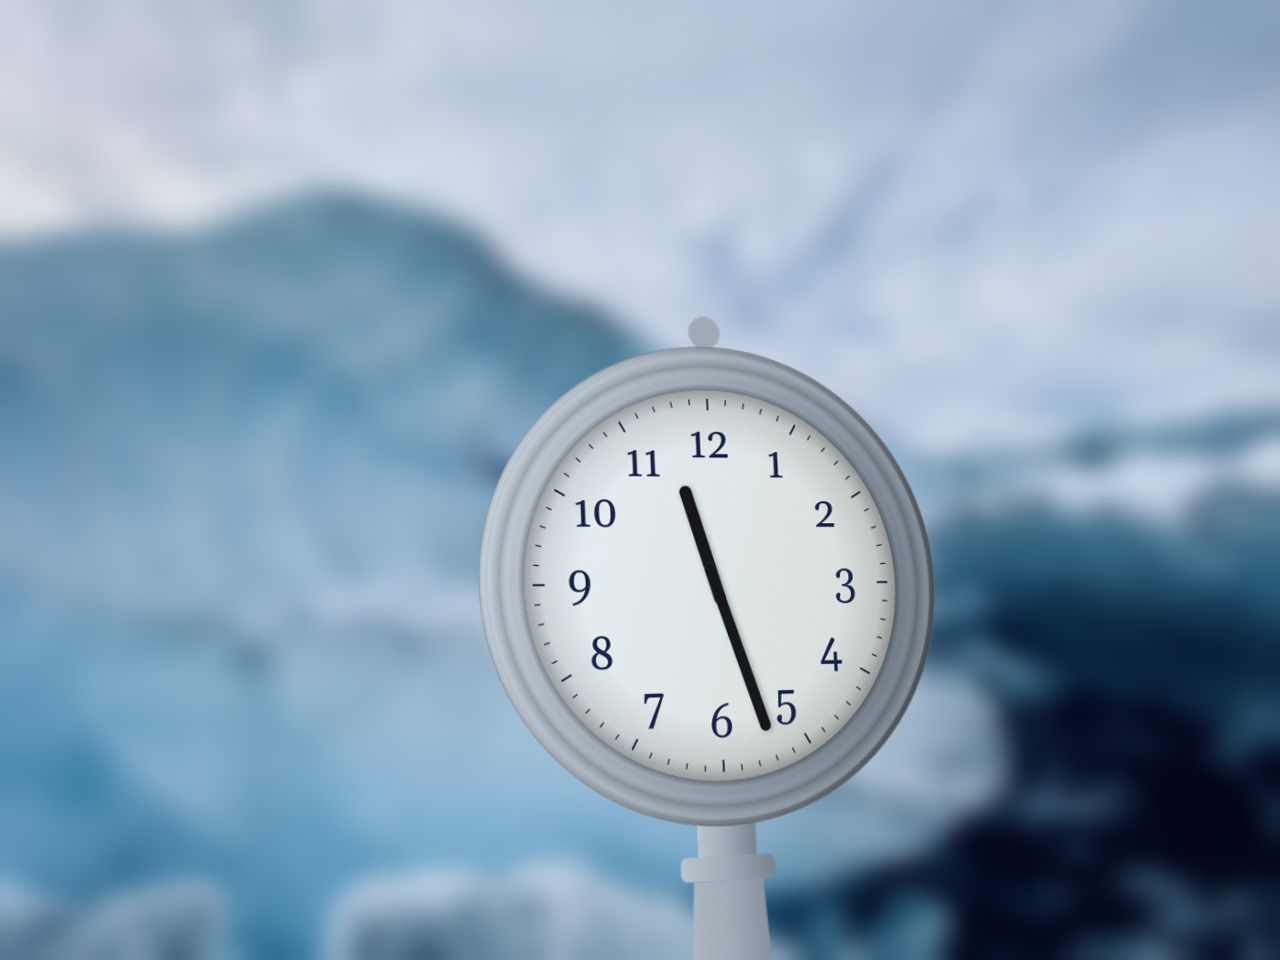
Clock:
h=11 m=27
